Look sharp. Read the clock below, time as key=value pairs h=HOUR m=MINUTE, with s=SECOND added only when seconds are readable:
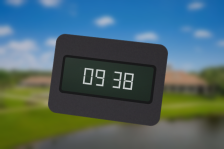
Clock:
h=9 m=38
